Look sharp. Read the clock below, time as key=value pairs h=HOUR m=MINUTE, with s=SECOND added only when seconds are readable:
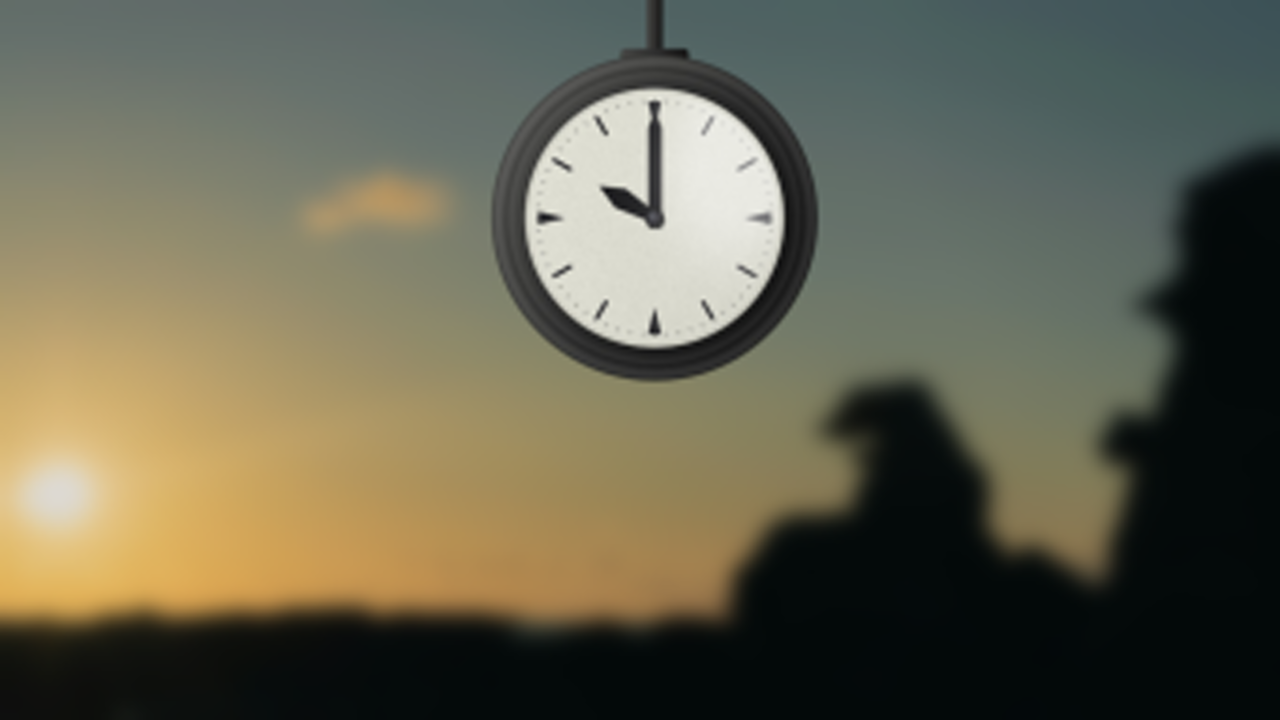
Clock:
h=10 m=0
